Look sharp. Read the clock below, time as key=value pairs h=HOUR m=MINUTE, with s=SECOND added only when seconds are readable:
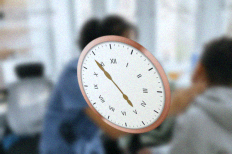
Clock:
h=4 m=54
